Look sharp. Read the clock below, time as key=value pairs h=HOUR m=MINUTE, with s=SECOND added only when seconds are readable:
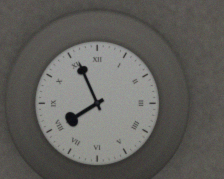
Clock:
h=7 m=56
